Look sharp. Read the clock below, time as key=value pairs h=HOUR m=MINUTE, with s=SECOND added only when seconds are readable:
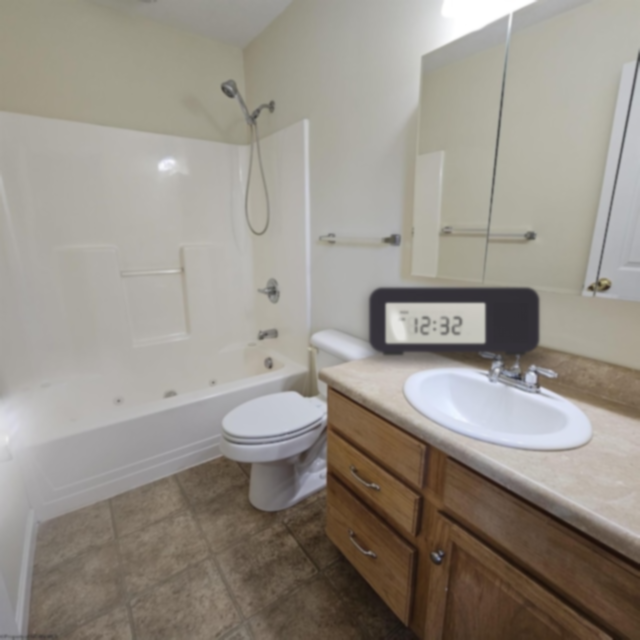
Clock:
h=12 m=32
